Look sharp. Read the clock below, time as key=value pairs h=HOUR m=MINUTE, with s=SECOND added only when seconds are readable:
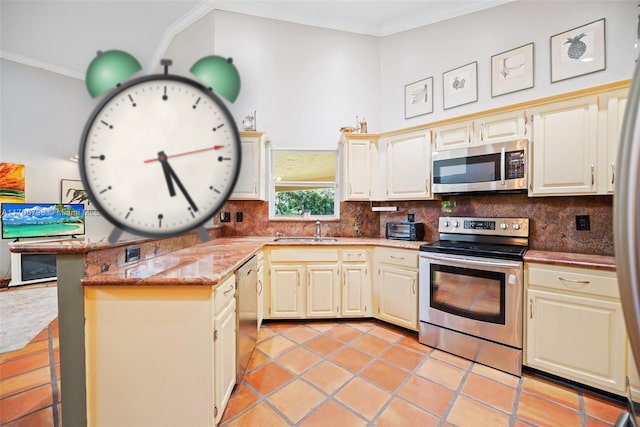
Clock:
h=5 m=24 s=13
